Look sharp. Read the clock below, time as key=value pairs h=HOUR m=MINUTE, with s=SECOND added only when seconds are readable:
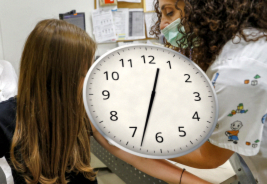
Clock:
h=12 m=33
